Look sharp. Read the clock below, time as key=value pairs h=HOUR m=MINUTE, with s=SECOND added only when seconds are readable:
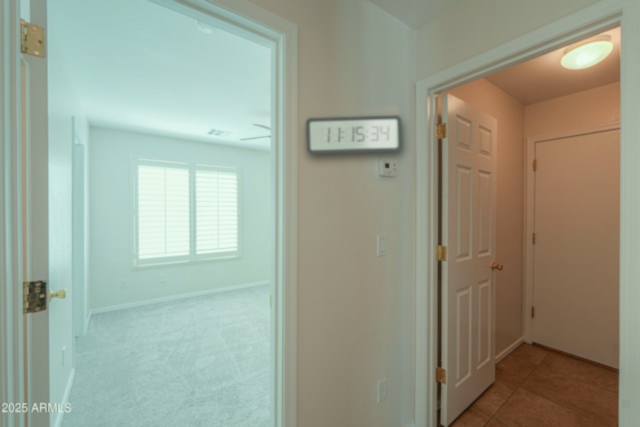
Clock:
h=11 m=15 s=34
